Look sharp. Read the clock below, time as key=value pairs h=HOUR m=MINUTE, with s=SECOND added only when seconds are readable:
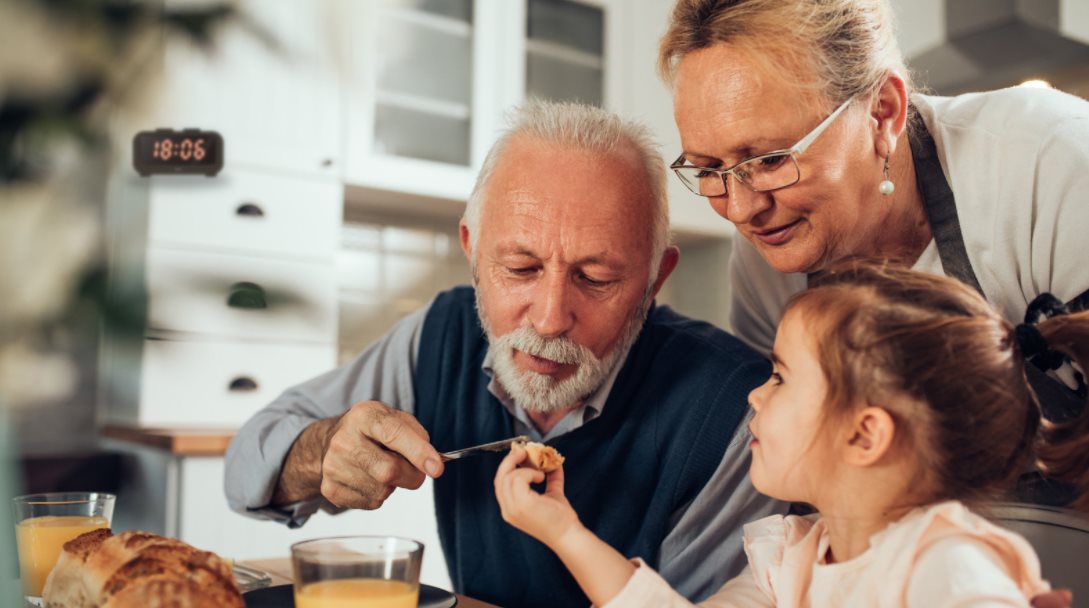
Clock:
h=18 m=6
